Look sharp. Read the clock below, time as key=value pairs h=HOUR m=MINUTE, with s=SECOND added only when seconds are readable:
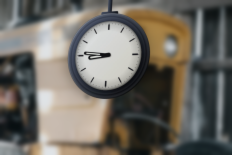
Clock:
h=8 m=46
